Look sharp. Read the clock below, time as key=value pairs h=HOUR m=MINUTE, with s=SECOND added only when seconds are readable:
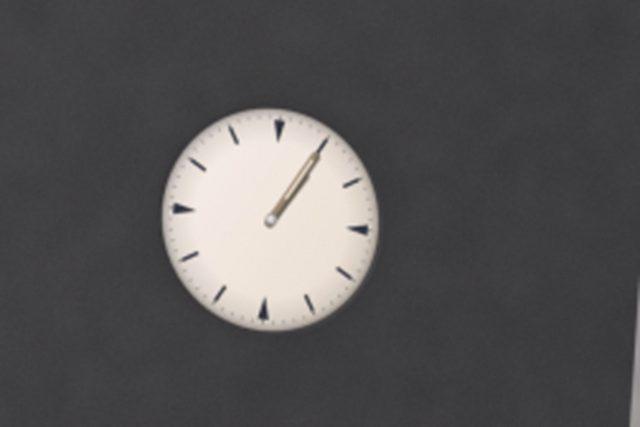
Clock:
h=1 m=5
